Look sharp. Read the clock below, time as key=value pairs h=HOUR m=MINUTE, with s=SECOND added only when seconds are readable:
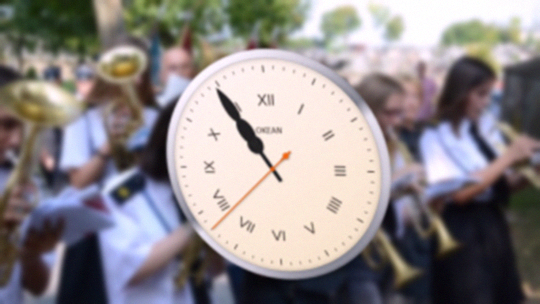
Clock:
h=10 m=54 s=38
